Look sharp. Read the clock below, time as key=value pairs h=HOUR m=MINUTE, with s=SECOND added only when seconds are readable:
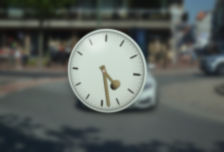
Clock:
h=4 m=28
